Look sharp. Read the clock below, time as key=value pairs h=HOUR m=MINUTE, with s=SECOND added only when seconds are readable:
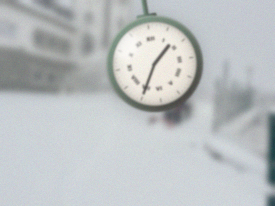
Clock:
h=1 m=35
